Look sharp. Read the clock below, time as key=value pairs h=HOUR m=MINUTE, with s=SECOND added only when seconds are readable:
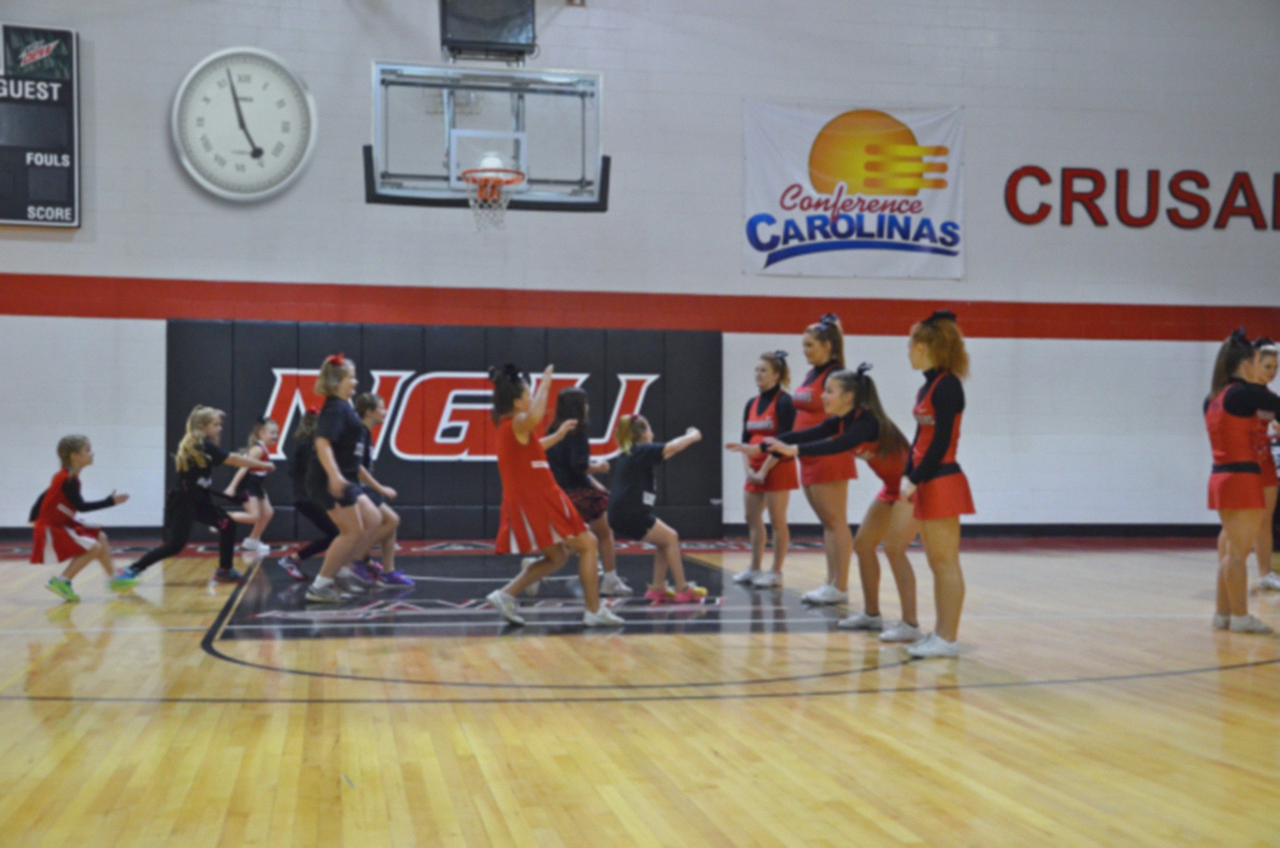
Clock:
h=4 m=57
